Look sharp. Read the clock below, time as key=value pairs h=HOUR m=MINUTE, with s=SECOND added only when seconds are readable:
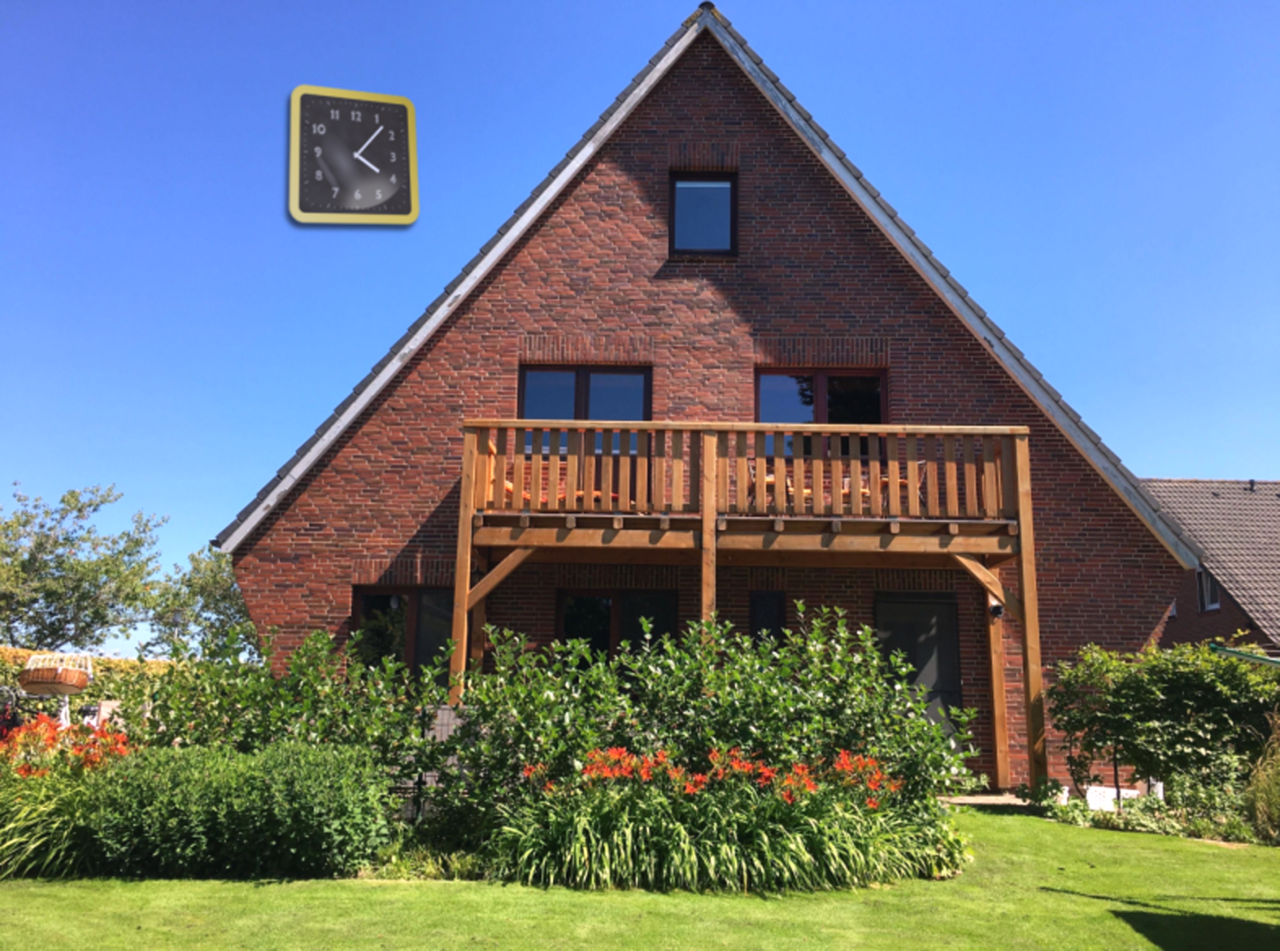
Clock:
h=4 m=7
